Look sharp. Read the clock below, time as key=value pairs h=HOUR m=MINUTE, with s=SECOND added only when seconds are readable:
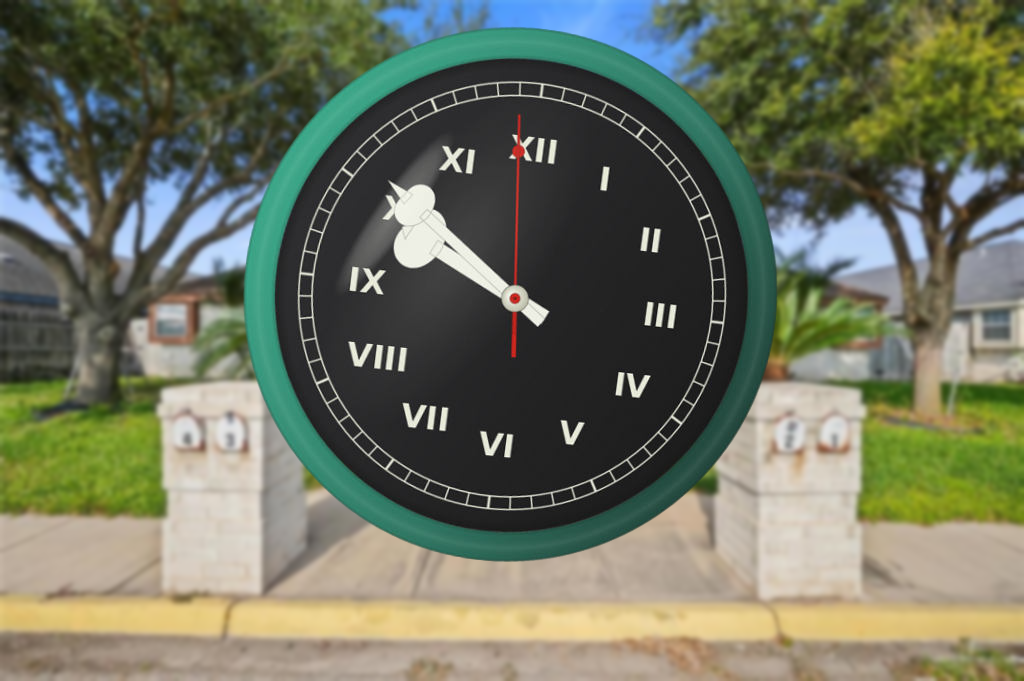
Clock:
h=9 m=50 s=59
